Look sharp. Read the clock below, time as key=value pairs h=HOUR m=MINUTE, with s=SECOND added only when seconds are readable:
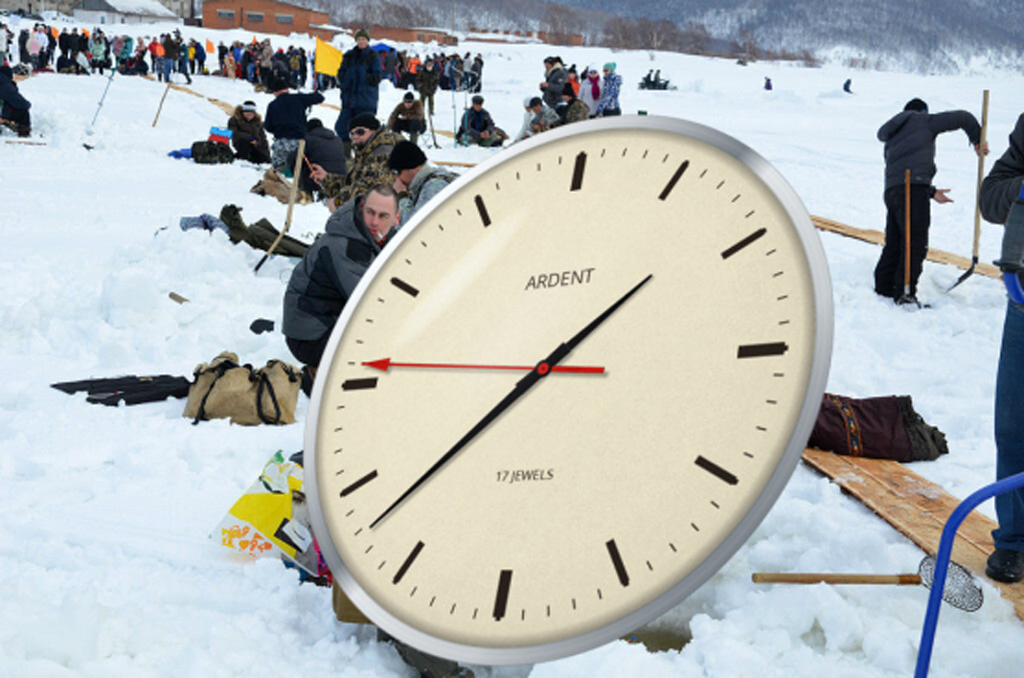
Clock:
h=1 m=37 s=46
